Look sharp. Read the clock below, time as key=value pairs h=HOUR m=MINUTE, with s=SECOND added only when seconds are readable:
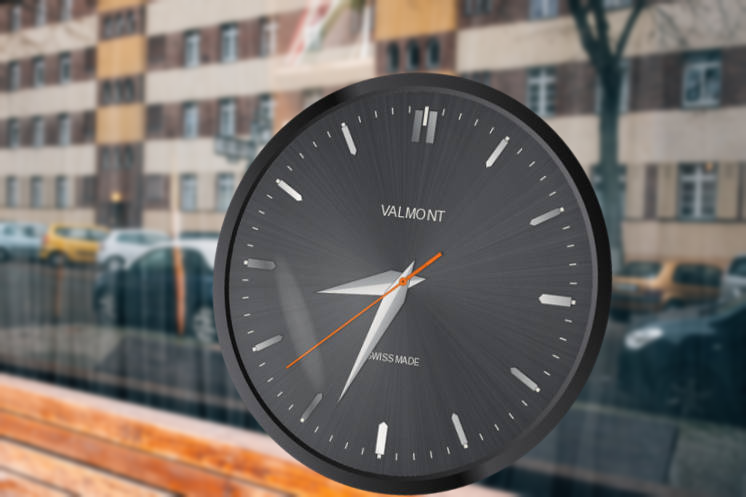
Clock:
h=8 m=33 s=38
